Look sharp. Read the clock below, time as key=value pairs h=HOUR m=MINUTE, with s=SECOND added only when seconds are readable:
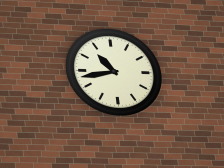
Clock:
h=10 m=43
